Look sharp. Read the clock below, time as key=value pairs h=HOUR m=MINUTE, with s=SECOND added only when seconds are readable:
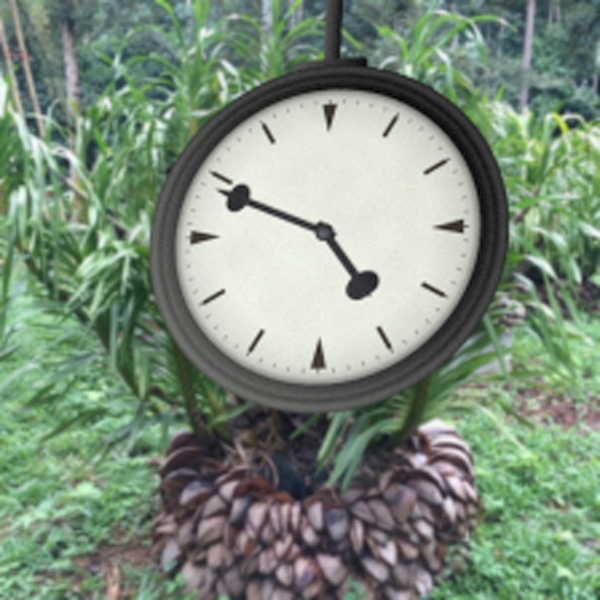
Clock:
h=4 m=49
